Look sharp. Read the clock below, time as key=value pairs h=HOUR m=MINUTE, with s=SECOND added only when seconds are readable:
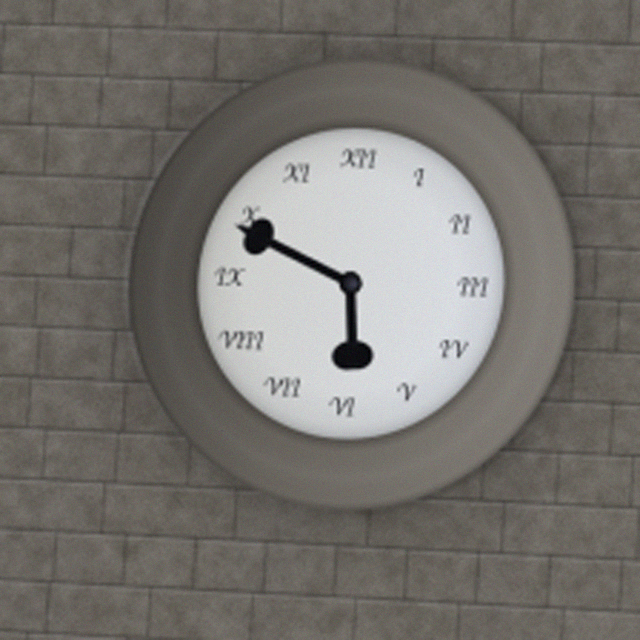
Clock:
h=5 m=49
